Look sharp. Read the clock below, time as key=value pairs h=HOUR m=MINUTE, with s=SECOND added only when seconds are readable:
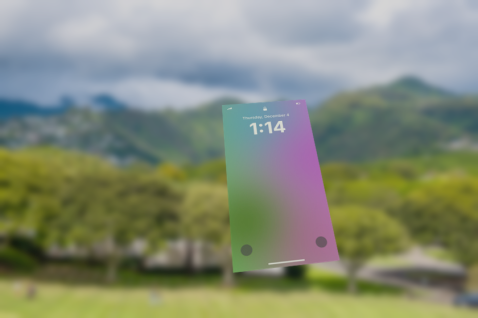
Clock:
h=1 m=14
